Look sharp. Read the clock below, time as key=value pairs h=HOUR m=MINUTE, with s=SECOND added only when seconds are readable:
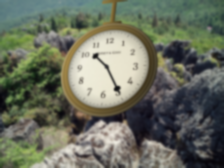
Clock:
h=10 m=25
